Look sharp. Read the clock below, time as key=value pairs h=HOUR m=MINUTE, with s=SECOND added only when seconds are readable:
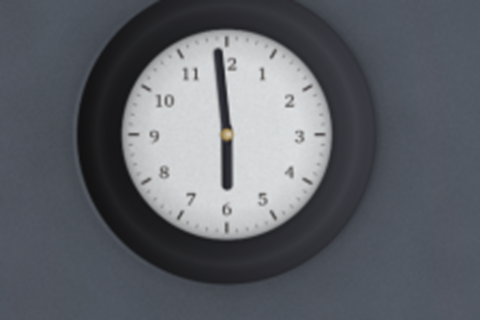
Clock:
h=5 m=59
